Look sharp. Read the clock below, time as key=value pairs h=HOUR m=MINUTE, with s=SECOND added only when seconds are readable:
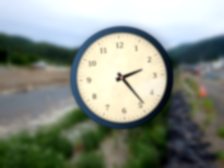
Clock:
h=2 m=24
